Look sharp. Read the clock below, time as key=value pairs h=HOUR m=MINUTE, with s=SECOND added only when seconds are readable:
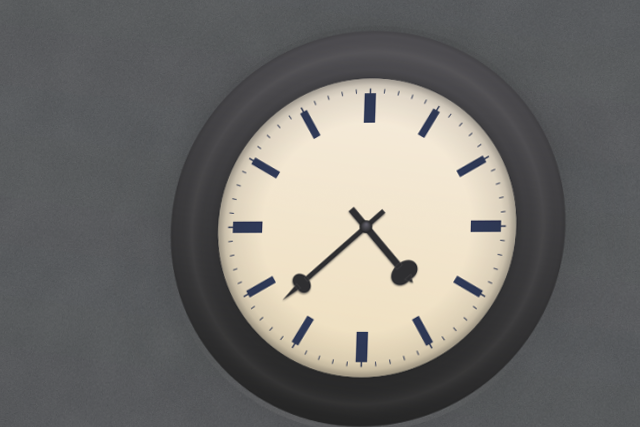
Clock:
h=4 m=38
